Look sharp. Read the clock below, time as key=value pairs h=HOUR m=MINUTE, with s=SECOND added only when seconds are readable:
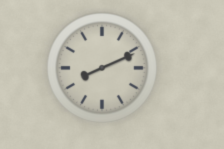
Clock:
h=8 m=11
